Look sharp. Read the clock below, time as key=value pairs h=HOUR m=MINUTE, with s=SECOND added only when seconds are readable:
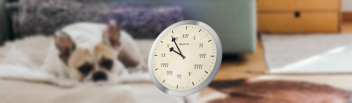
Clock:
h=9 m=54
